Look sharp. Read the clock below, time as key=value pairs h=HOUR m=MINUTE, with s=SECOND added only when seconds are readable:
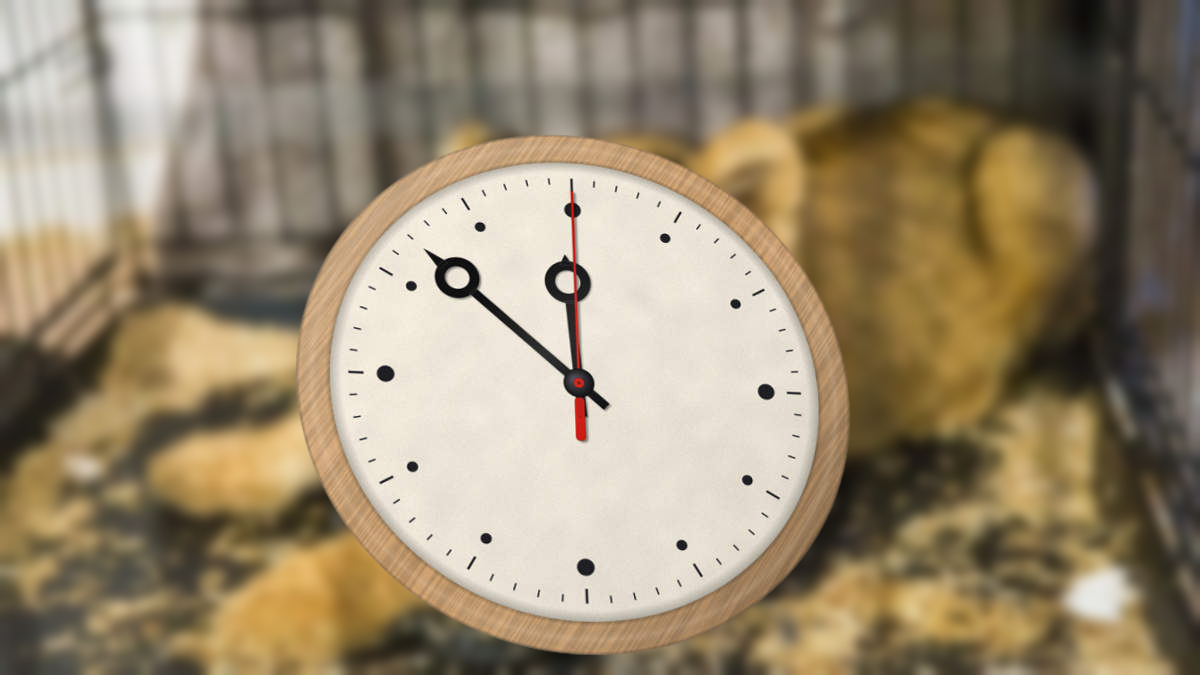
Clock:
h=11 m=52 s=0
